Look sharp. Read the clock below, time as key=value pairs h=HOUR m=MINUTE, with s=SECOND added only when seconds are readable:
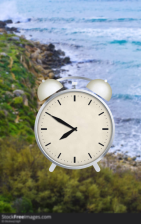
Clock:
h=7 m=50
